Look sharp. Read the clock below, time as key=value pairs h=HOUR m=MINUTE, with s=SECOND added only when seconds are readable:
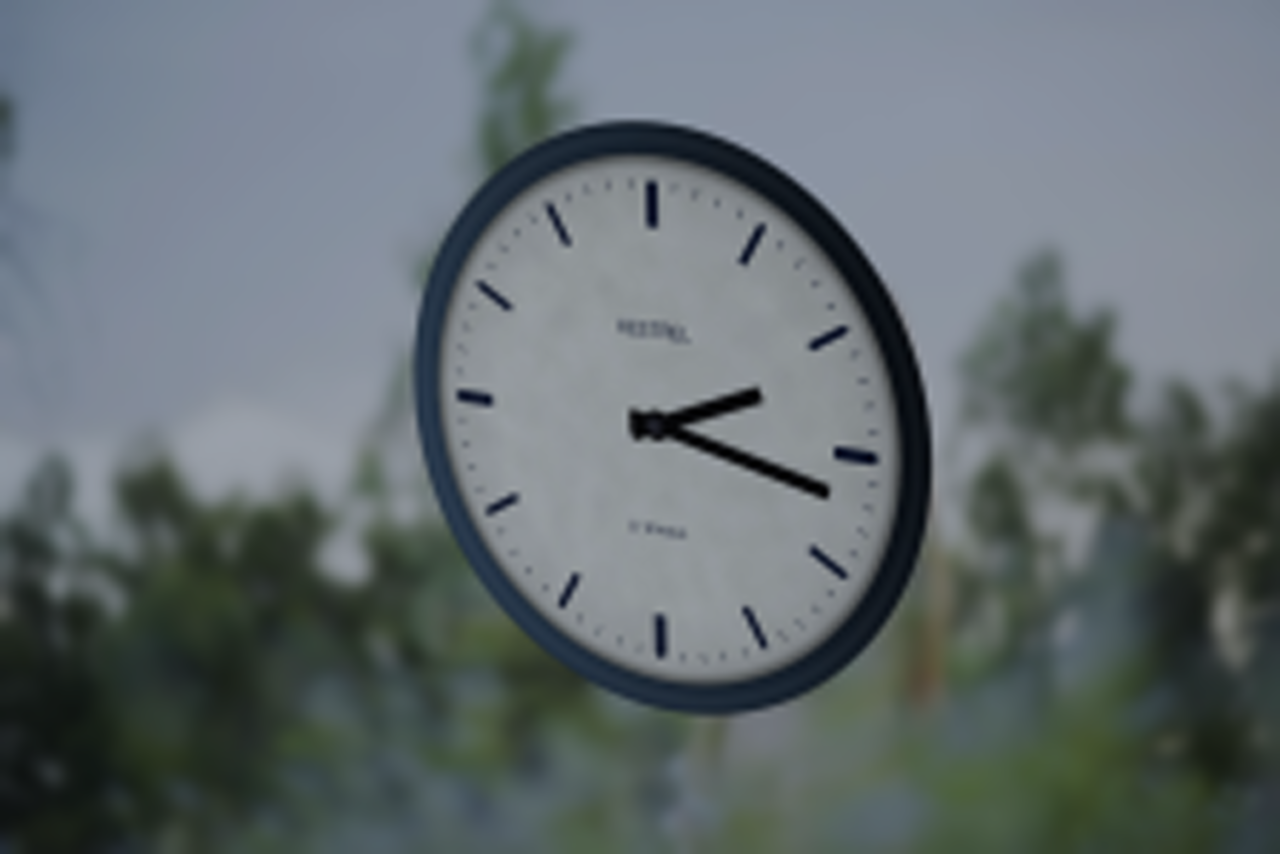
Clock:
h=2 m=17
